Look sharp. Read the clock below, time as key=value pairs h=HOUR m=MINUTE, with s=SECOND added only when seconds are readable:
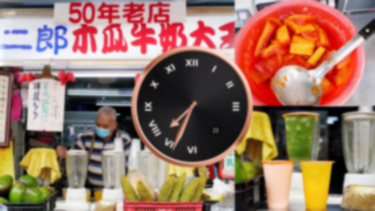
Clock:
h=7 m=34
